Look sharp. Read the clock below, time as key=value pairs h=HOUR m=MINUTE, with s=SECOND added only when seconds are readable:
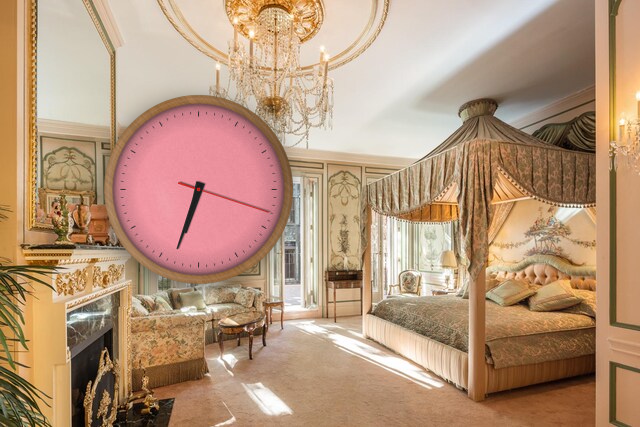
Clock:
h=6 m=33 s=18
